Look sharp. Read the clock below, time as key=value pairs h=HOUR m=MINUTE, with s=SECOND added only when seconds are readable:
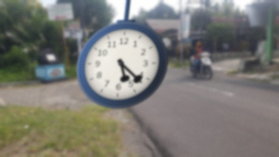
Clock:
h=5 m=22
